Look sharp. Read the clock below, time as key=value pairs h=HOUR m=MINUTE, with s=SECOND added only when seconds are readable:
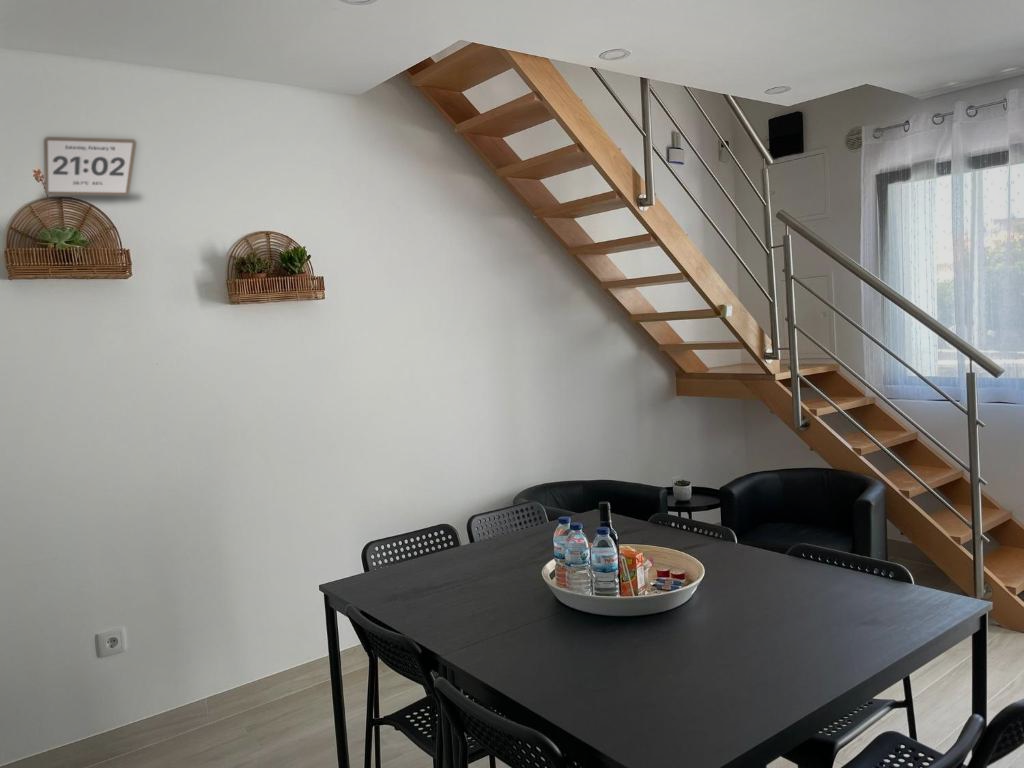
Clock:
h=21 m=2
